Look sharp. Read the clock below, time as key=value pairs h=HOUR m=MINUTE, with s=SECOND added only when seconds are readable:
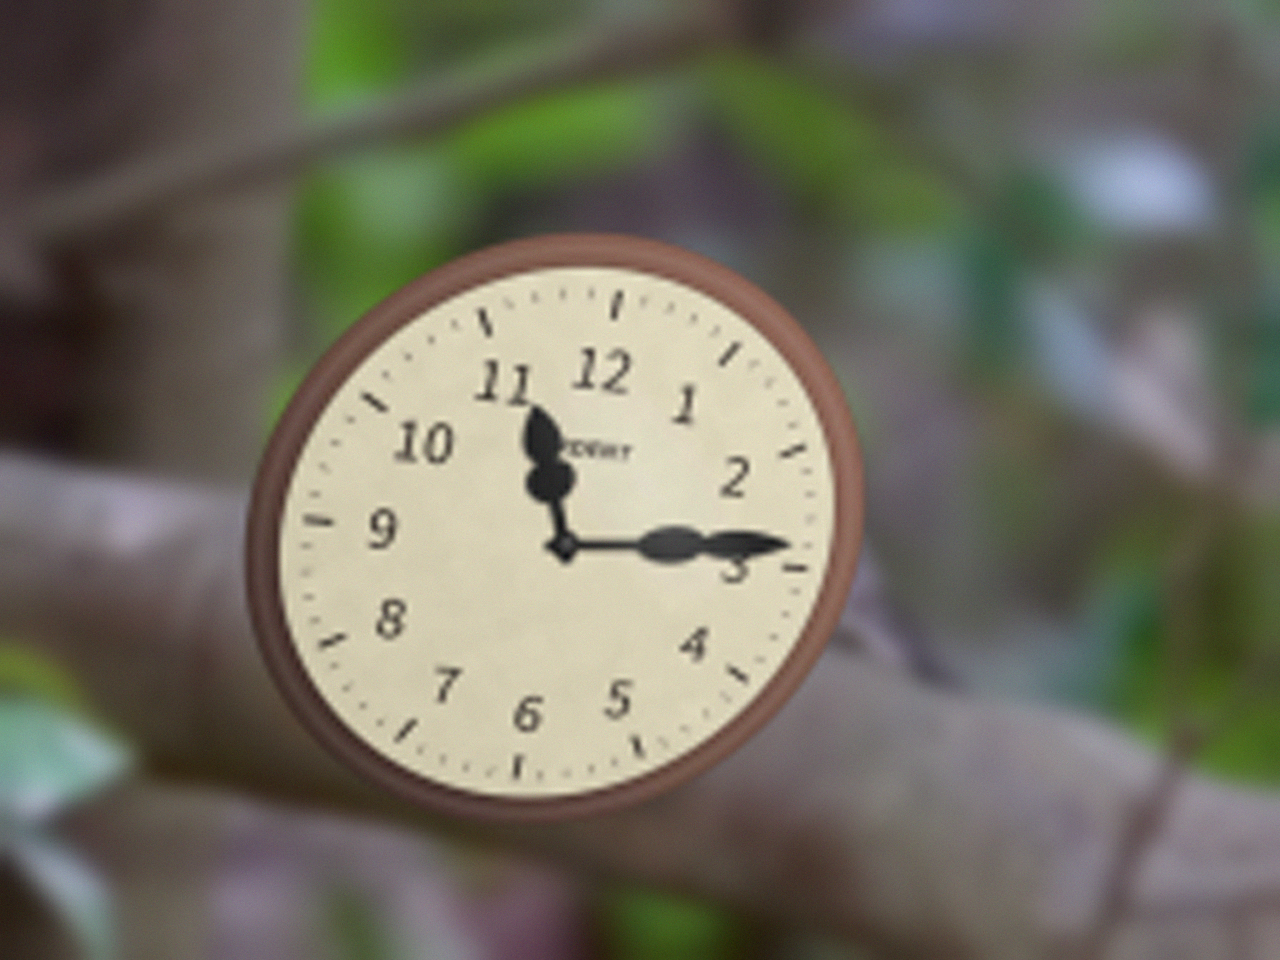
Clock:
h=11 m=14
